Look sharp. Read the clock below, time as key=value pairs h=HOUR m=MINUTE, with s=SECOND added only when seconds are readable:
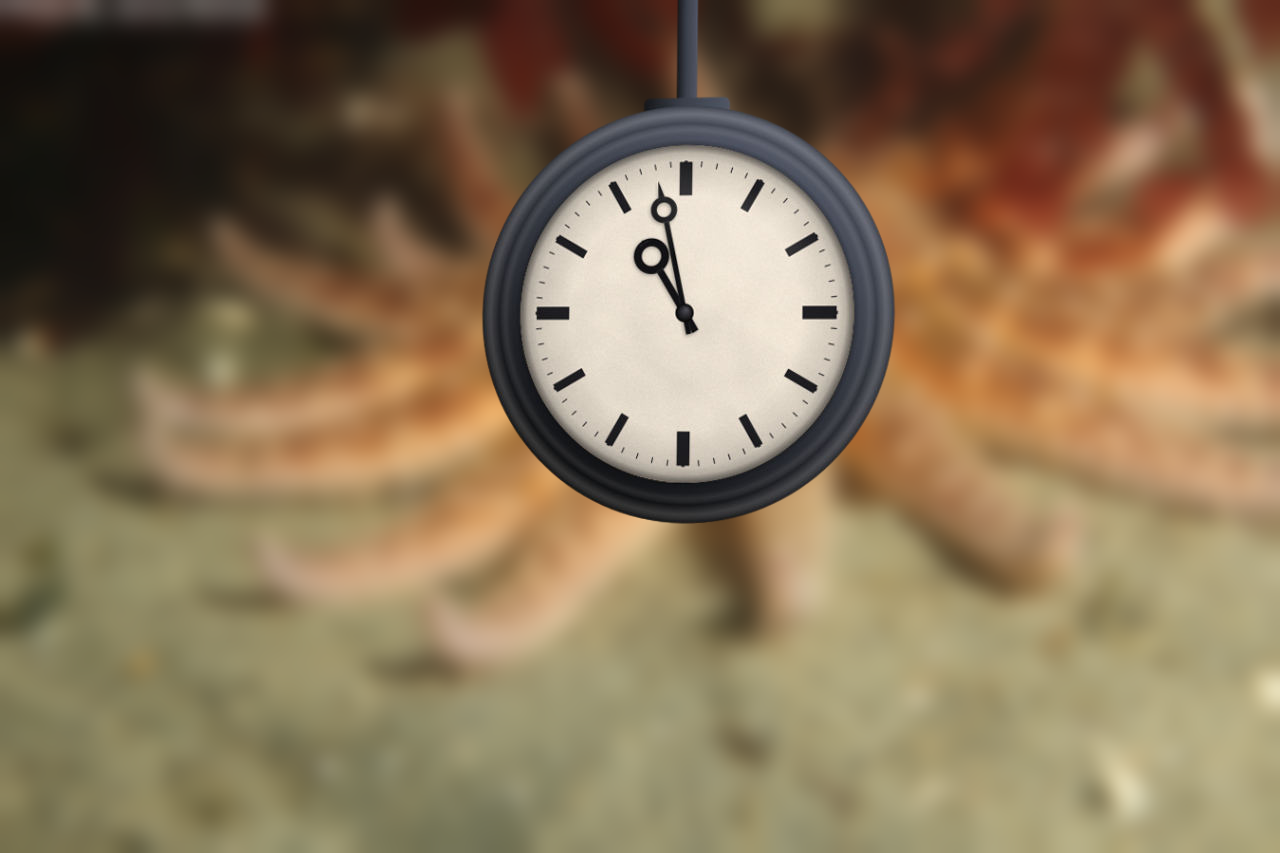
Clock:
h=10 m=58
